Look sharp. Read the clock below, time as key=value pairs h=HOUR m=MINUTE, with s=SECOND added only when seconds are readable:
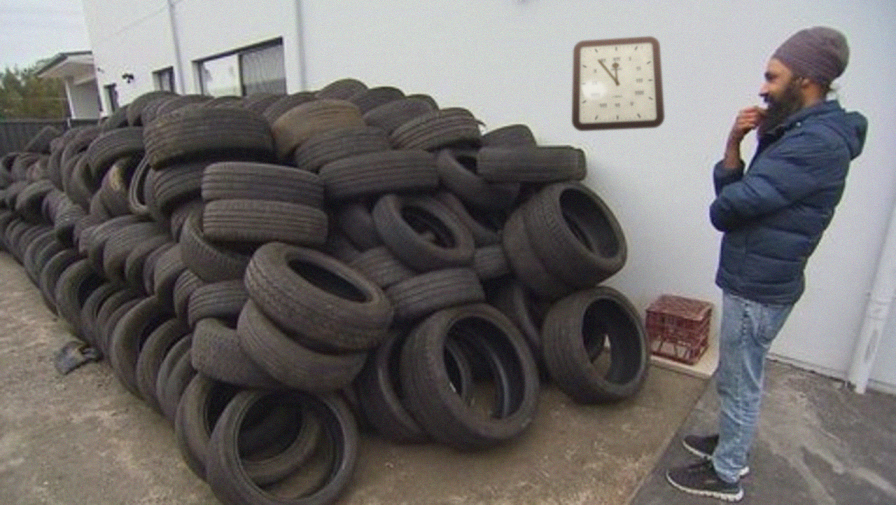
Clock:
h=11 m=54
